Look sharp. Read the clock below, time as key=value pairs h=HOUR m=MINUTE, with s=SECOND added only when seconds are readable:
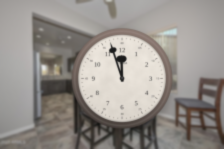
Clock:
h=11 m=57
